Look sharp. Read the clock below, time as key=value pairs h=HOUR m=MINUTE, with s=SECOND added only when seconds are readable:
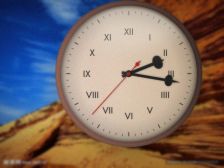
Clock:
h=2 m=16 s=37
